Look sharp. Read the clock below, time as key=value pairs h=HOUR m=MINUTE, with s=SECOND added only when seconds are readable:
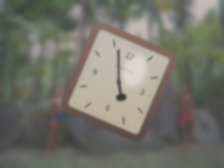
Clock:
h=4 m=56
